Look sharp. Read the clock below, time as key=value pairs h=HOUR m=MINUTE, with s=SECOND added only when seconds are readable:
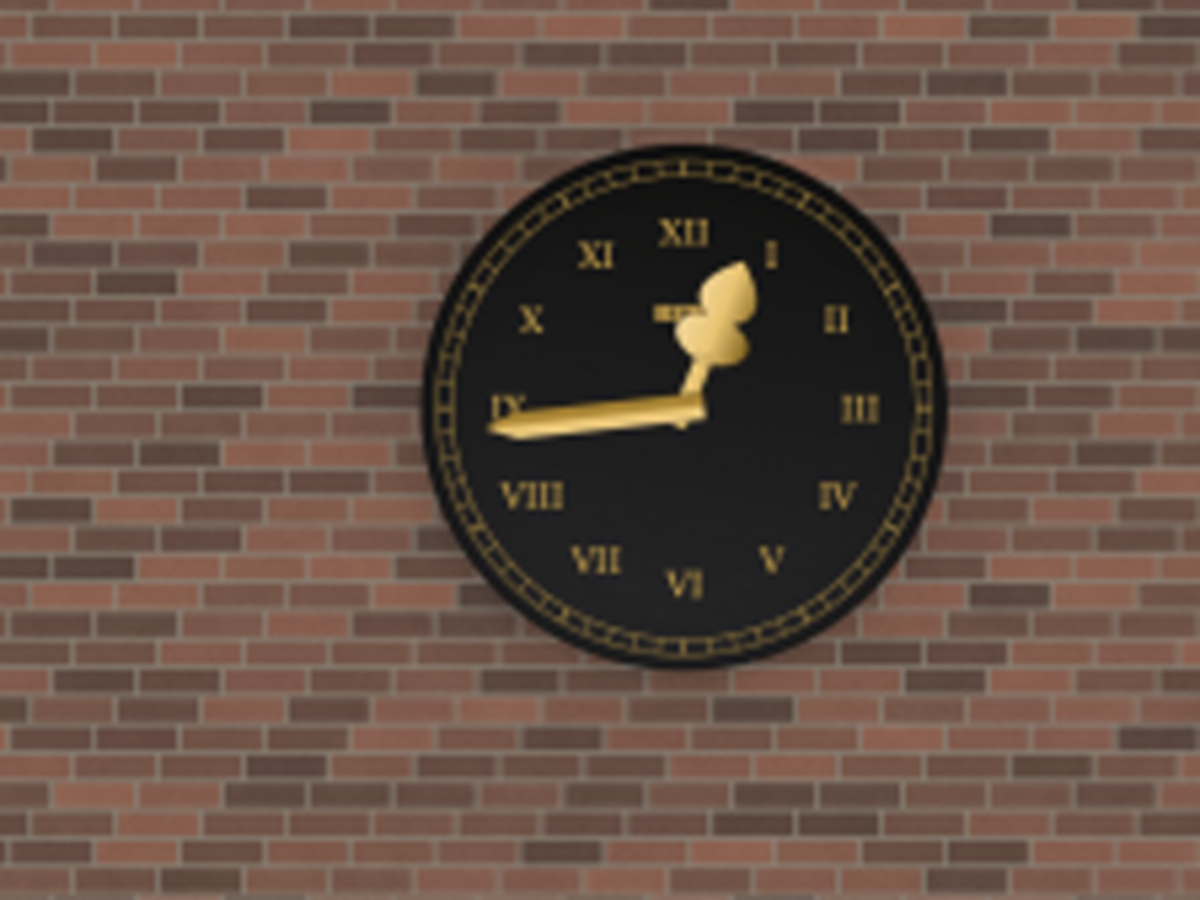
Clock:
h=12 m=44
